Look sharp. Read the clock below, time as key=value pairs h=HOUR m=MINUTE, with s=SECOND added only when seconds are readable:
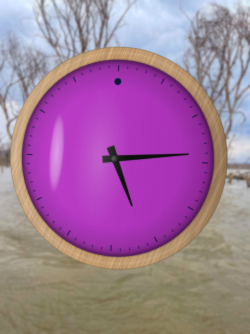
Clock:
h=5 m=14
